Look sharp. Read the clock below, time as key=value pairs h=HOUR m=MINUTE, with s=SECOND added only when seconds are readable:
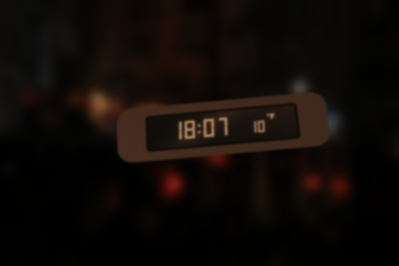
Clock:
h=18 m=7
